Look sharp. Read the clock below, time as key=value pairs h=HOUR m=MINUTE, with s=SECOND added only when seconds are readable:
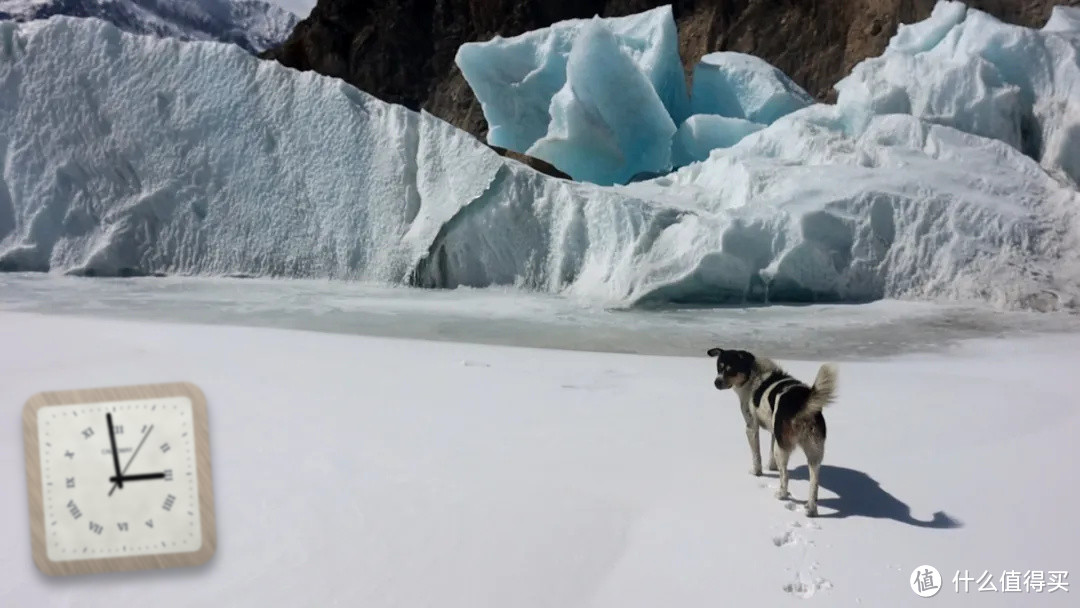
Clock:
h=2 m=59 s=6
